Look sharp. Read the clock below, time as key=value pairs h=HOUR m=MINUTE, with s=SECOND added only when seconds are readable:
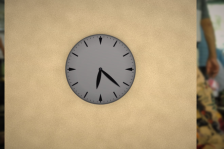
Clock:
h=6 m=22
